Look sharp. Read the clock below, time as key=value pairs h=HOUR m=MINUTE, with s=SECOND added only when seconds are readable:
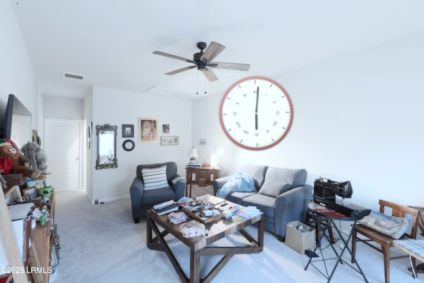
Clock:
h=6 m=1
